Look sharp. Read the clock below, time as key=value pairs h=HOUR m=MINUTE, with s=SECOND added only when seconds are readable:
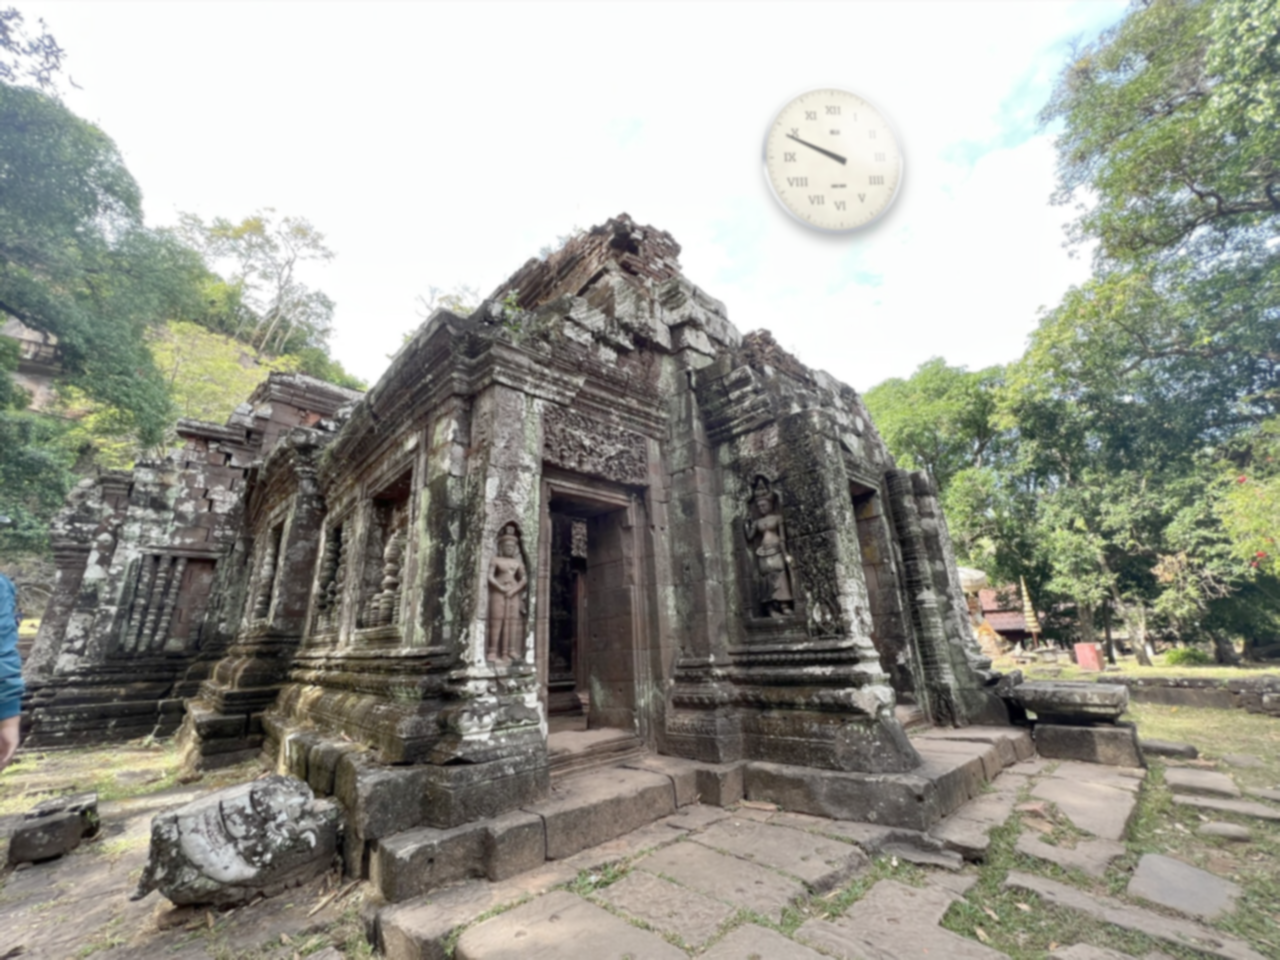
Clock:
h=9 m=49
